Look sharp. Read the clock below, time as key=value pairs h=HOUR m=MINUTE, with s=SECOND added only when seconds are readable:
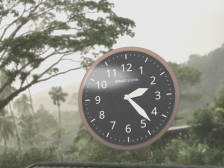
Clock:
h=2 m=23
